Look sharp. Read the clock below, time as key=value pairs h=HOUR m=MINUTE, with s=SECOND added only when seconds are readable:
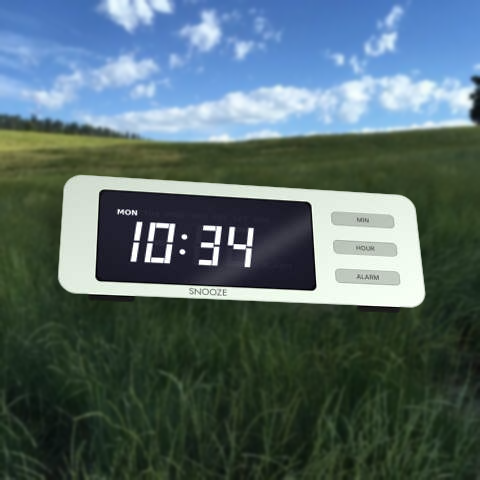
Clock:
h=10 m=34
